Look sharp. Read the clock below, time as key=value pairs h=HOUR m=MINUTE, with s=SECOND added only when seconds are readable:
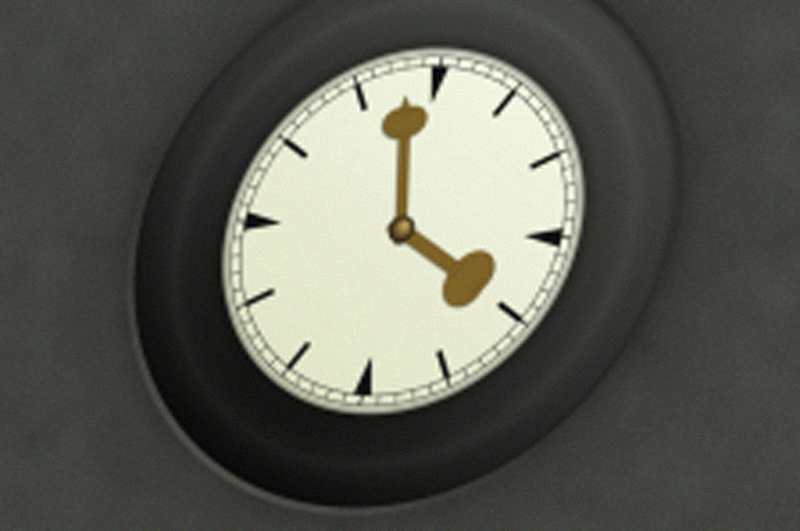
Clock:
h=3 m=58
